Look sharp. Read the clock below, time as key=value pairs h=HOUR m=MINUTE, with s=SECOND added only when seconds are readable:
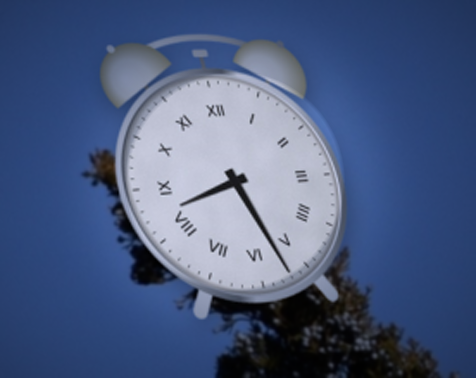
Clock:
h=8 m=27
